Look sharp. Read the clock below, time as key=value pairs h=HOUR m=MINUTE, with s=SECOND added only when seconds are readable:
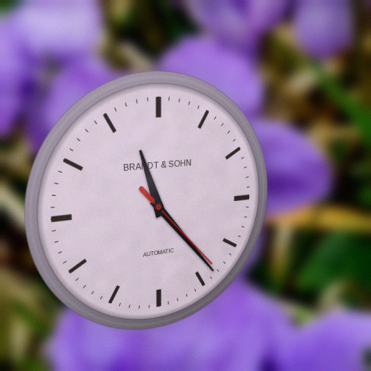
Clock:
h=11 m=23 s=23
